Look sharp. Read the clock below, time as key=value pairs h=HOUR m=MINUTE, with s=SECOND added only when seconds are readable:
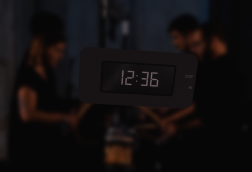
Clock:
h=12 m=36
